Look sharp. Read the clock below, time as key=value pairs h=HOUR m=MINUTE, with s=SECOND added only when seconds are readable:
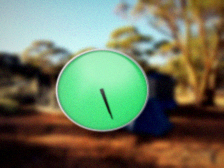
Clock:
h=5 m=27
